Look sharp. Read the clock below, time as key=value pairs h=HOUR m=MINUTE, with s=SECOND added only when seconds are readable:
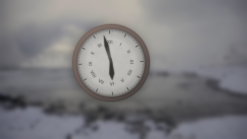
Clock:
h=5 m=58
